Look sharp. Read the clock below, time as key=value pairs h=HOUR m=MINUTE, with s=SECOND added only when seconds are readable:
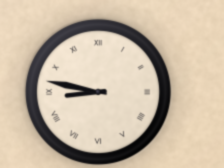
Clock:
h=8 m=47
